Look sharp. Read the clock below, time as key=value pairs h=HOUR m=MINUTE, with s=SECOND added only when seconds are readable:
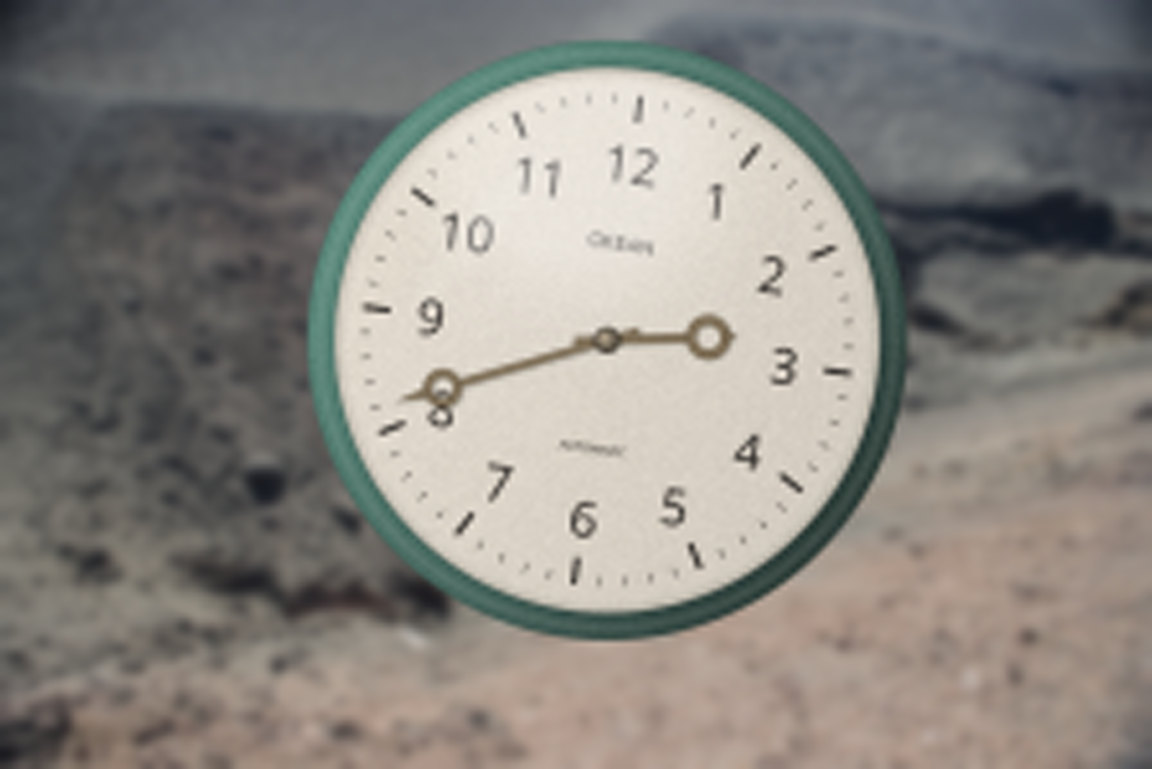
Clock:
h=2 m=41
